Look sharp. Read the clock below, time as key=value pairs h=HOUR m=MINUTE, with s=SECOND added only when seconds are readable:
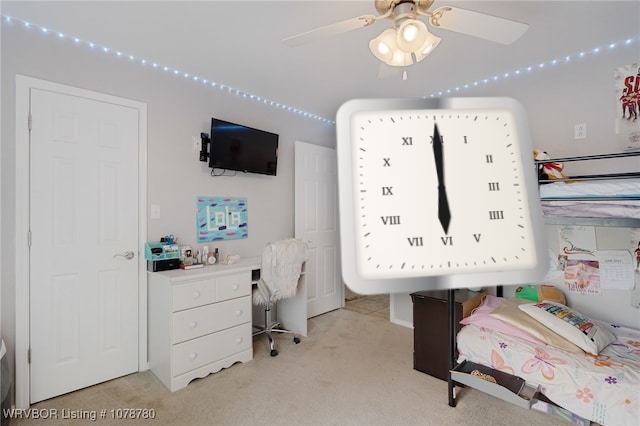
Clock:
h=6 m=0
